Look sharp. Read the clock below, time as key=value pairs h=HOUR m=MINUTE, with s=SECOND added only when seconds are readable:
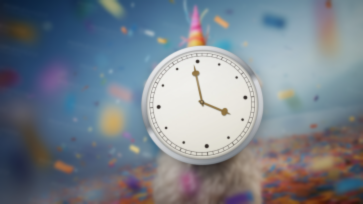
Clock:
h=3 m=59
